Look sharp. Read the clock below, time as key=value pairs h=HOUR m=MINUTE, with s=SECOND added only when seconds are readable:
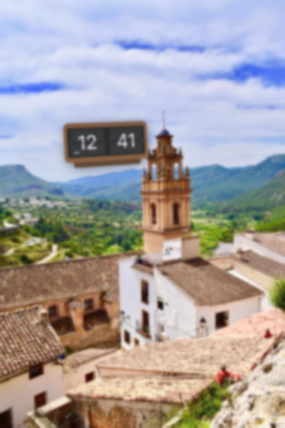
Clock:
h=12 m=41
